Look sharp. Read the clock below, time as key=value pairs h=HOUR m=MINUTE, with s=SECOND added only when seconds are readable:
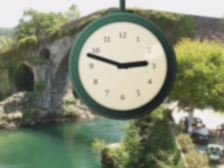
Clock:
h=2 m=48
